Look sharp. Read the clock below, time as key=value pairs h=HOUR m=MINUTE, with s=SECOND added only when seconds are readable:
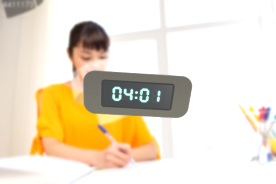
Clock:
h=4 m=1
